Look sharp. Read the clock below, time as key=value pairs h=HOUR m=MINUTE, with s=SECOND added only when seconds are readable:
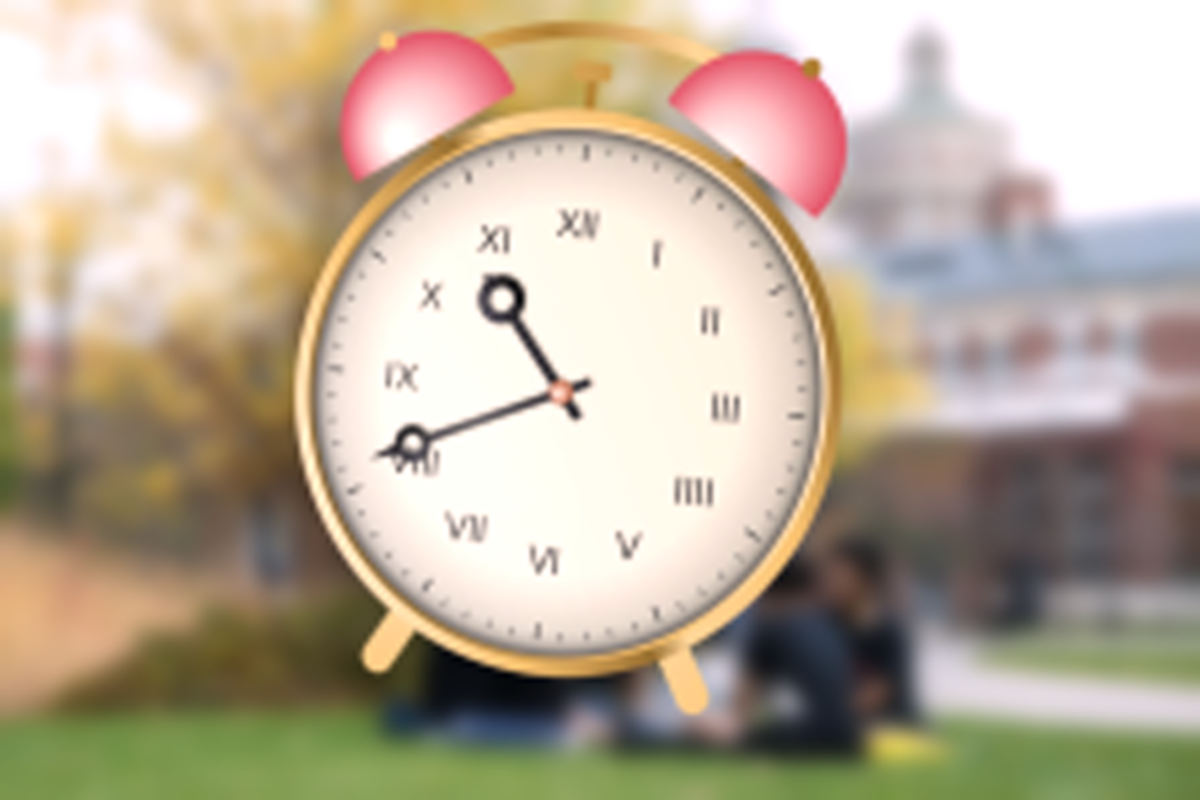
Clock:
h=10 m=41
